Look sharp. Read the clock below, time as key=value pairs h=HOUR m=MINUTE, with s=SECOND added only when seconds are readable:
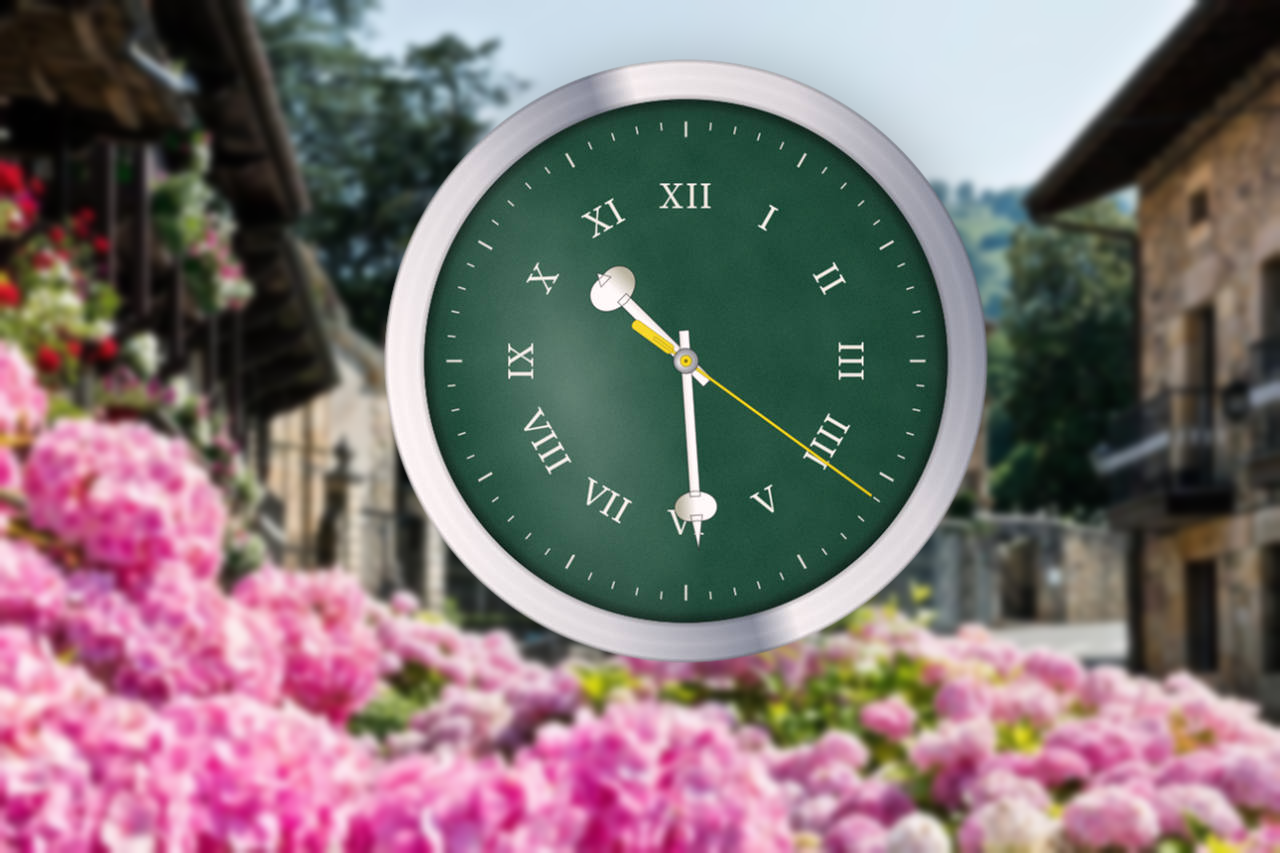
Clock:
h=10 m=29 s=21
